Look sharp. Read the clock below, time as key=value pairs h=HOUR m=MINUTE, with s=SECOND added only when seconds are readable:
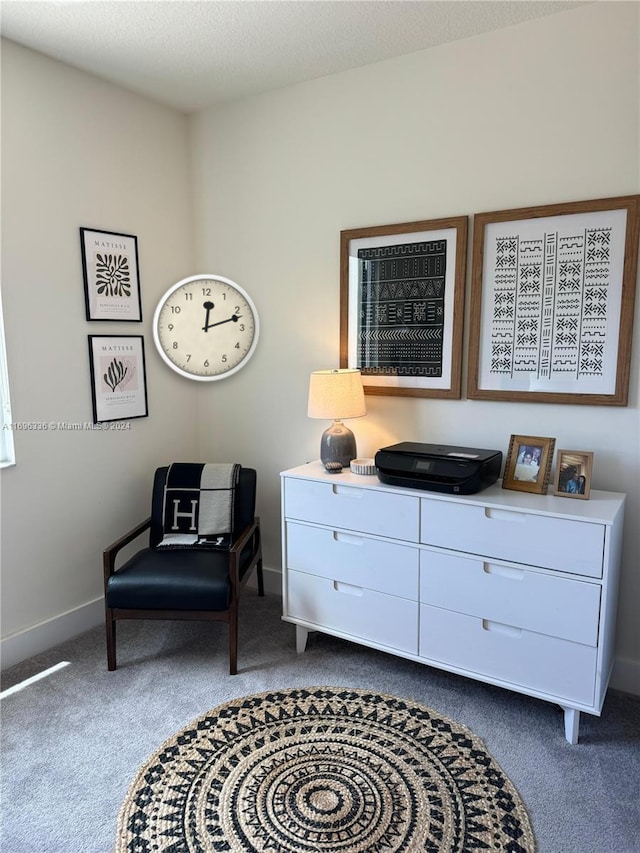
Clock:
h=12 m=12
